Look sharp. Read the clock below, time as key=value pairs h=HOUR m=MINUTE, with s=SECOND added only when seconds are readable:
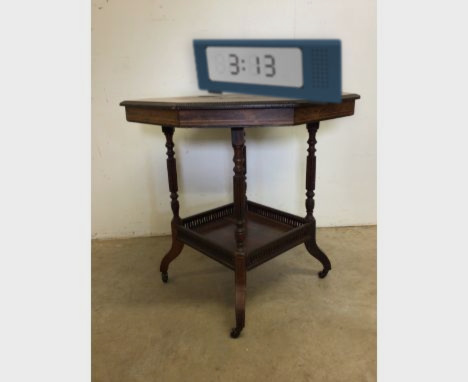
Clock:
h=3 m=13
